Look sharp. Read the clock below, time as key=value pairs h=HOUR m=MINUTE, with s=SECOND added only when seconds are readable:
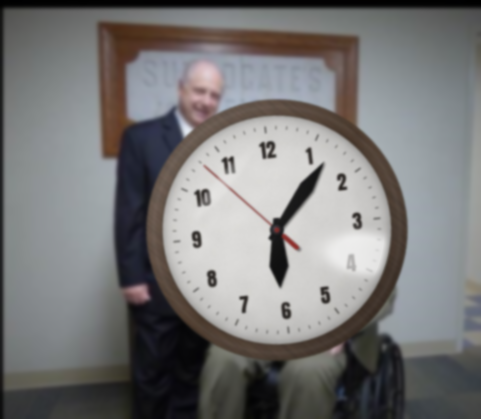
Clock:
h=6 m=6 s=53
